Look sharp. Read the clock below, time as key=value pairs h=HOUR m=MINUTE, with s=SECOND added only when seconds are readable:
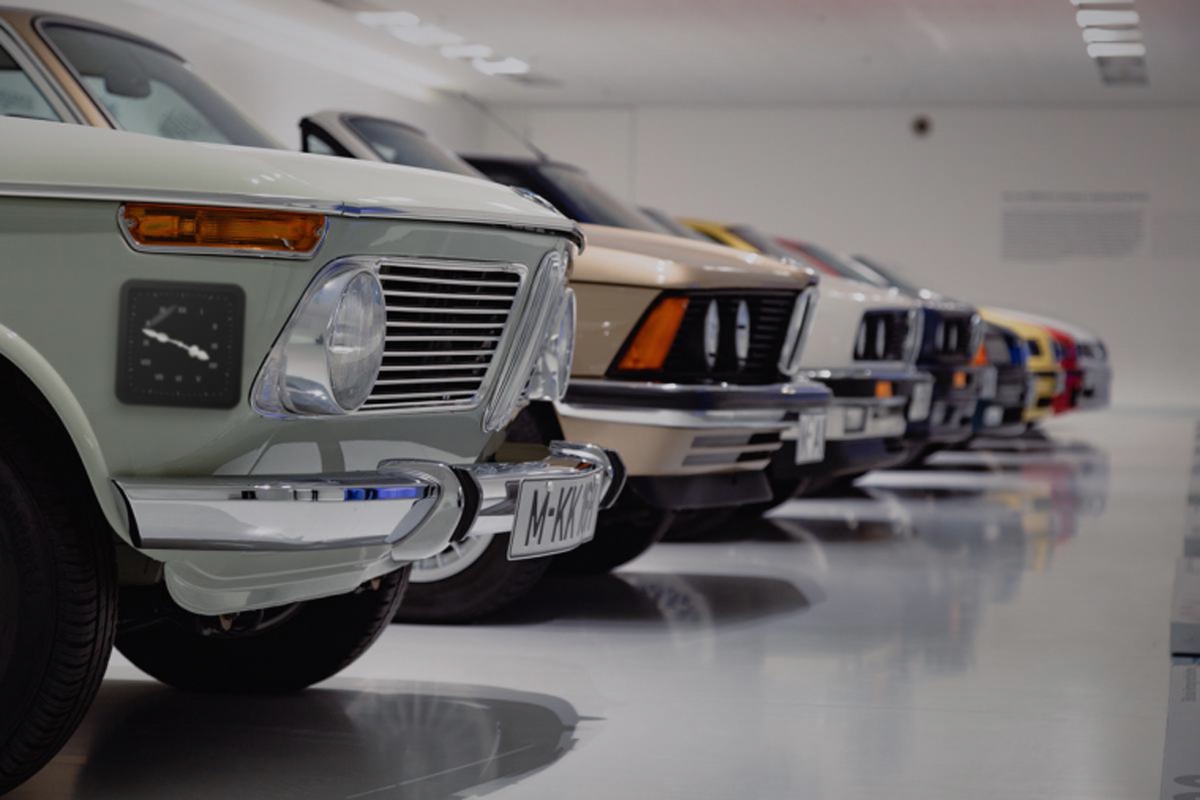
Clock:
h=3 m=48
